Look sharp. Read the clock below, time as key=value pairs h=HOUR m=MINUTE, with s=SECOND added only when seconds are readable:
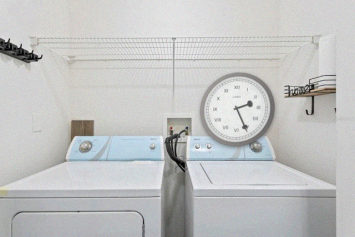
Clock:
h=2 m=26
